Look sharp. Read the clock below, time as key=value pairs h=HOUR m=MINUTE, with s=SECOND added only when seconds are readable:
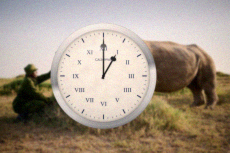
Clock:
h=1 m=0
